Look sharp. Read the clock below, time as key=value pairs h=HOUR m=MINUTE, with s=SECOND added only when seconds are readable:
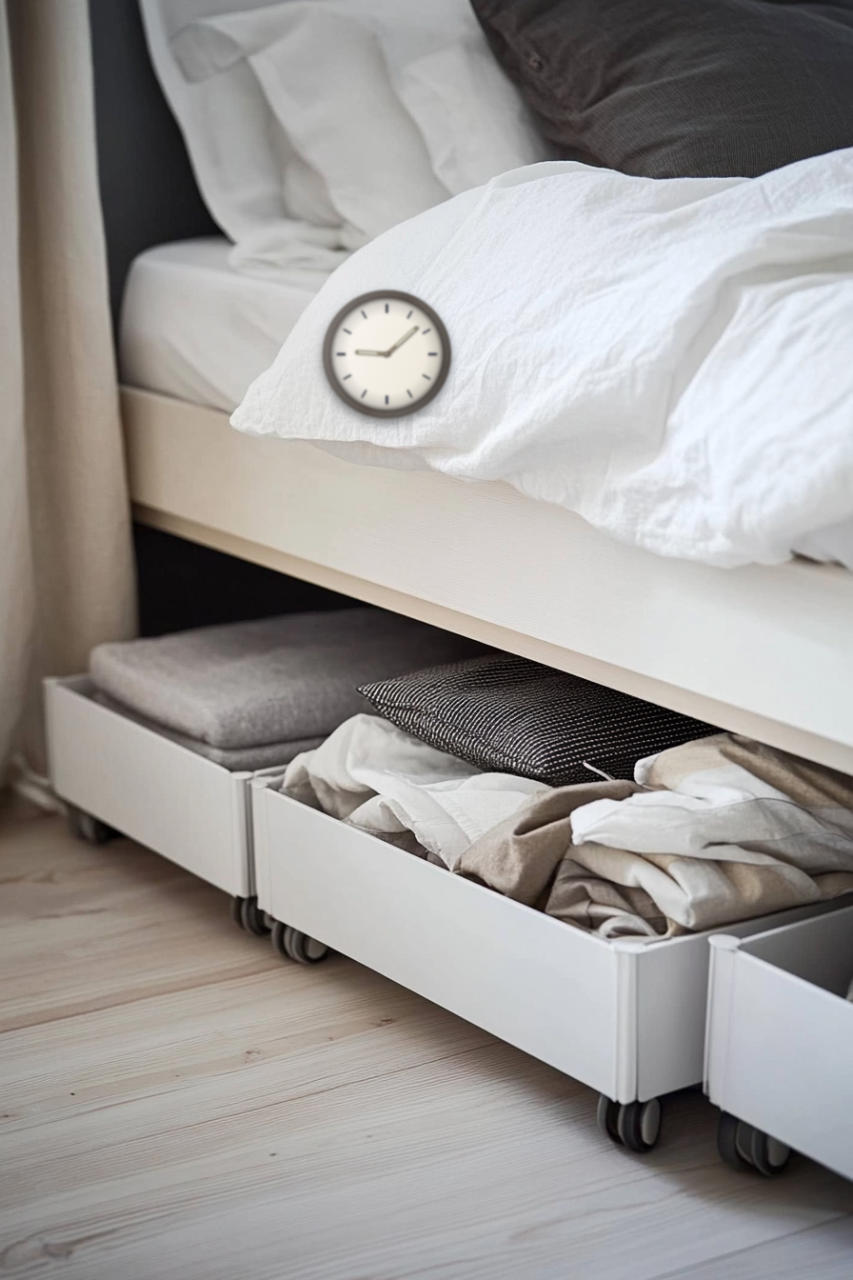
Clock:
h=9 m=8
